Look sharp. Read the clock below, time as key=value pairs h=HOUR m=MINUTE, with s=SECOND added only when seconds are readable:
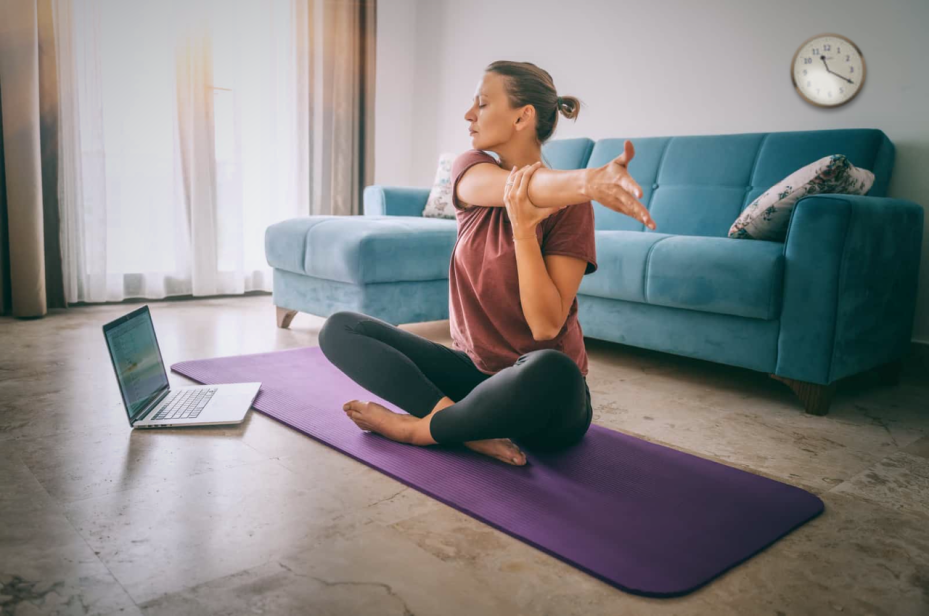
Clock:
h=11 m=20
